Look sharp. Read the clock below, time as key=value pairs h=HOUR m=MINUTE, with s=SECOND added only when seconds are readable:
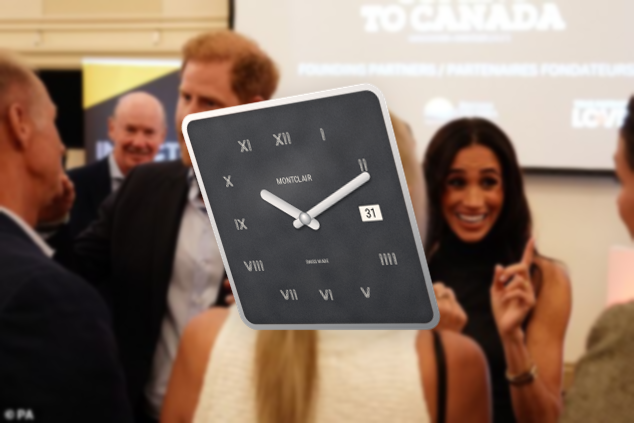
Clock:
h=10 m=11
